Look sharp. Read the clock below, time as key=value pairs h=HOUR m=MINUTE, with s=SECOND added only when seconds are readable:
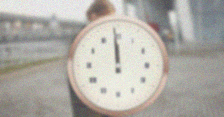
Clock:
h=11 m=59
